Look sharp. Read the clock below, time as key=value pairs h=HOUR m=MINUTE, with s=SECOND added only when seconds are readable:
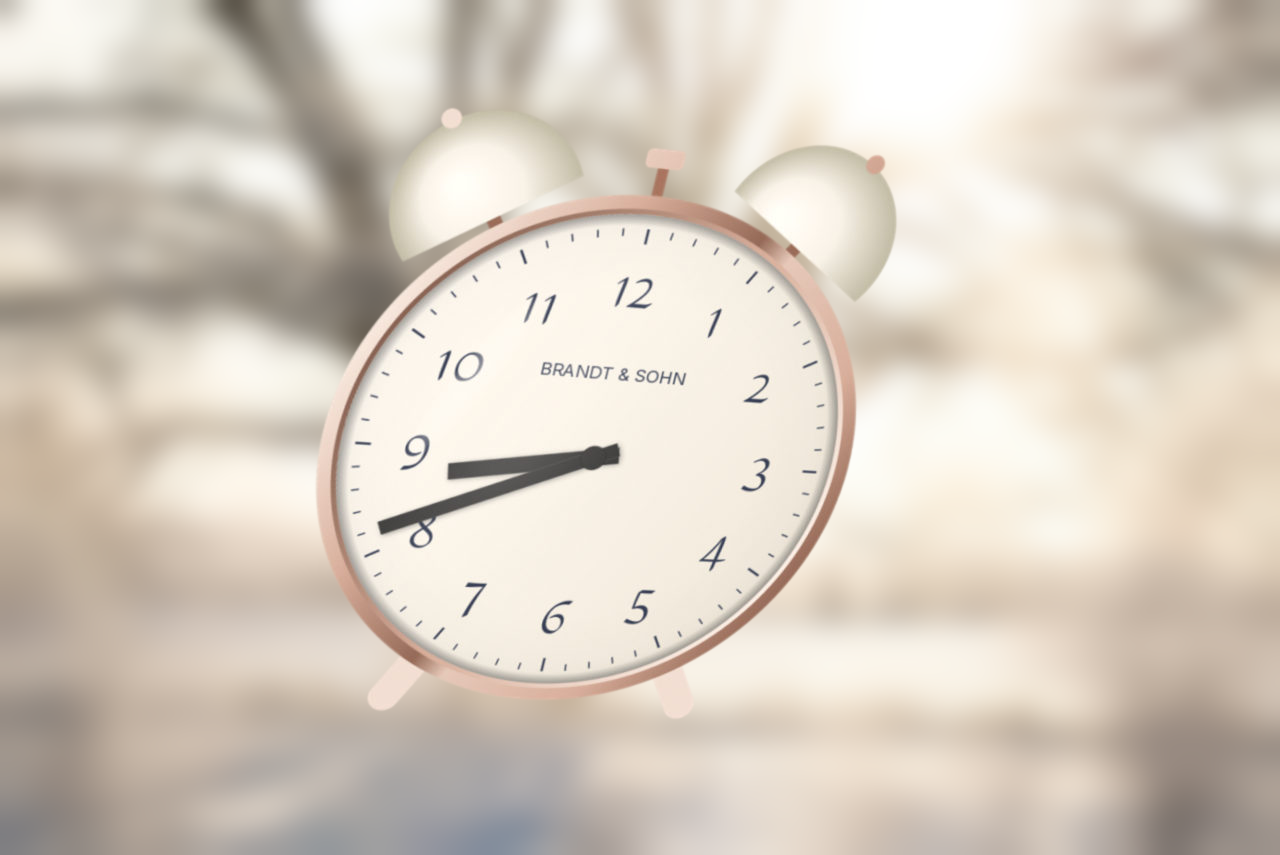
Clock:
h=8 m=41
